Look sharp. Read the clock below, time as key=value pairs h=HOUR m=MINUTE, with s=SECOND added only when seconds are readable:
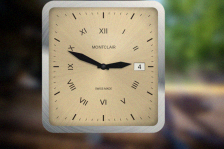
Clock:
h=2 m=49
